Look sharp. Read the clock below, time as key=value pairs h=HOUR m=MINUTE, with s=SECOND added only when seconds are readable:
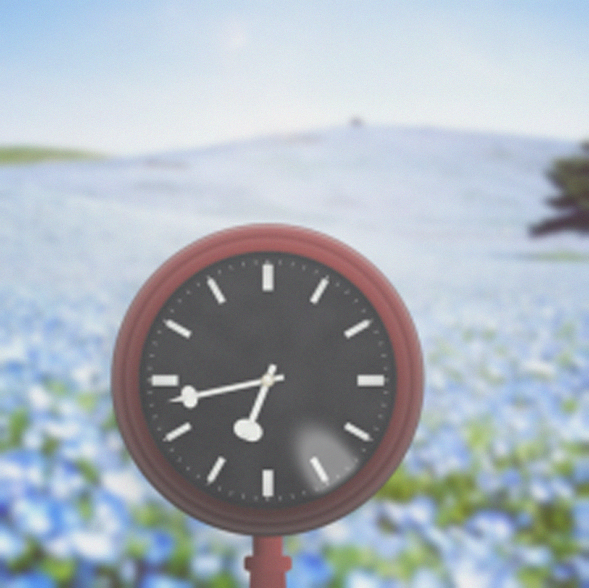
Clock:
h=6 m=43
